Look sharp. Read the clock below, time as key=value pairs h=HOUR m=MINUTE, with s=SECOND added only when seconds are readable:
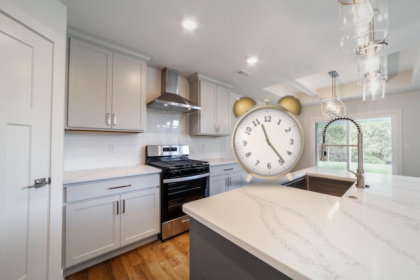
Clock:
h=11 m=24
